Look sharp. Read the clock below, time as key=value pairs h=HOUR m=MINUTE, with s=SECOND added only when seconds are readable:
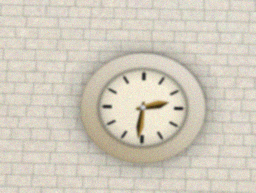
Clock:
h=2 m=31
